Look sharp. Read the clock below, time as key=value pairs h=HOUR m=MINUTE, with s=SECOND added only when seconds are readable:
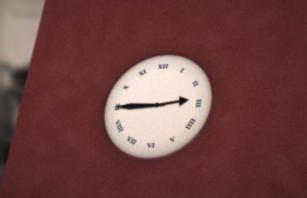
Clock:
h=2 m=45
